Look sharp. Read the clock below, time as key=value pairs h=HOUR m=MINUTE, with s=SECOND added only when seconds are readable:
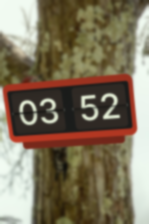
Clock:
h=3 m=52
